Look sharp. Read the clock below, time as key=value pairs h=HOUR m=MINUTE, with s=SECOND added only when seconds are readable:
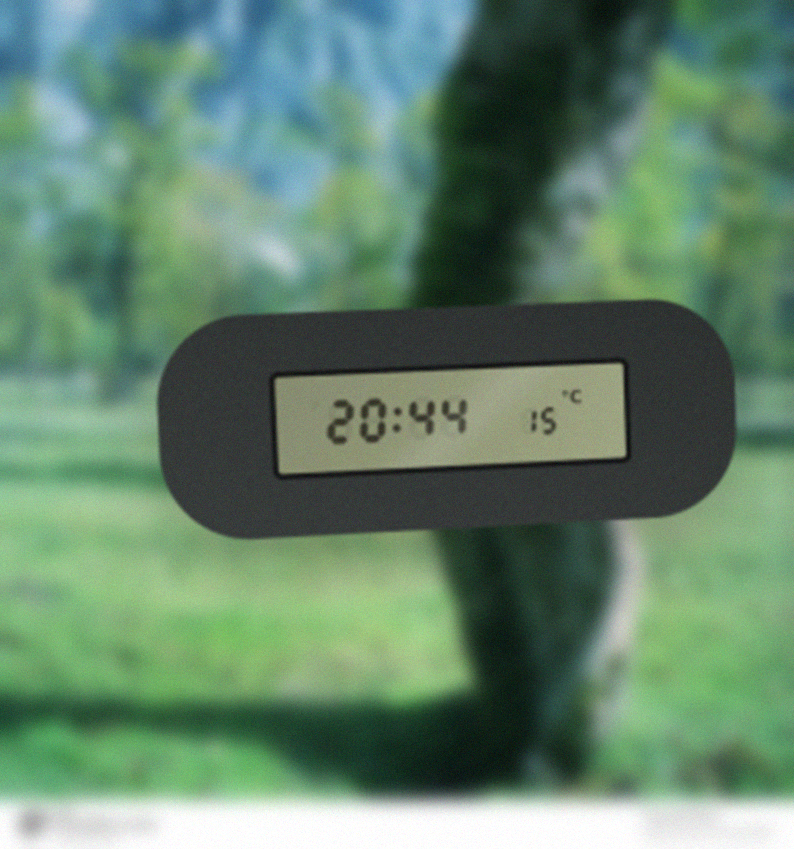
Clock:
h=20 m=44
